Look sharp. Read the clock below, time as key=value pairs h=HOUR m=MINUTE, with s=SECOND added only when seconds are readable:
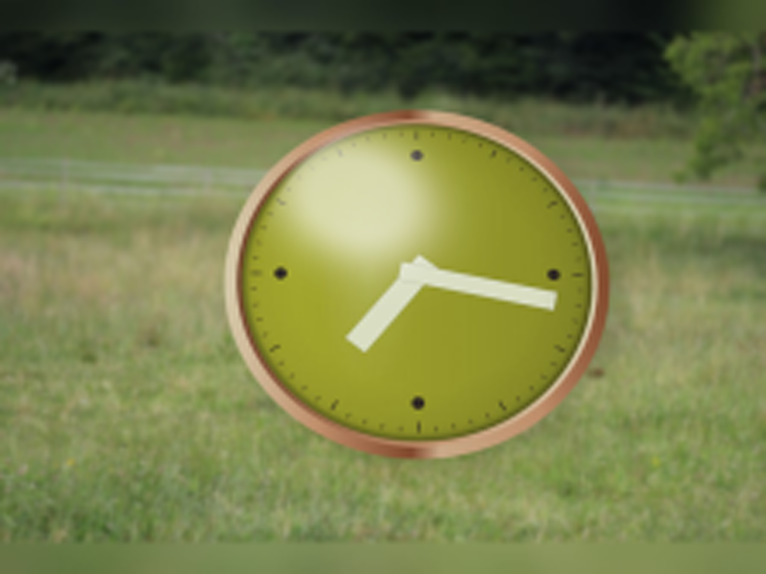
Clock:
h=7 m=17
